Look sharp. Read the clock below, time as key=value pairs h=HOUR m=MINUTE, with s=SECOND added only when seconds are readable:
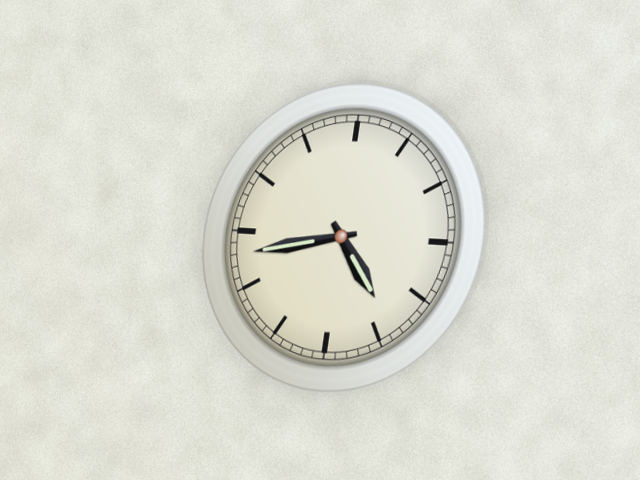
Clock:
h=4 m=43
